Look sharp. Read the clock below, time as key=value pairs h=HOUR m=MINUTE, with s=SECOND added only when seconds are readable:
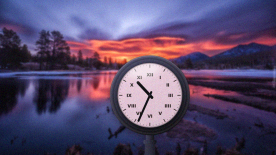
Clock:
h=10 m=34
